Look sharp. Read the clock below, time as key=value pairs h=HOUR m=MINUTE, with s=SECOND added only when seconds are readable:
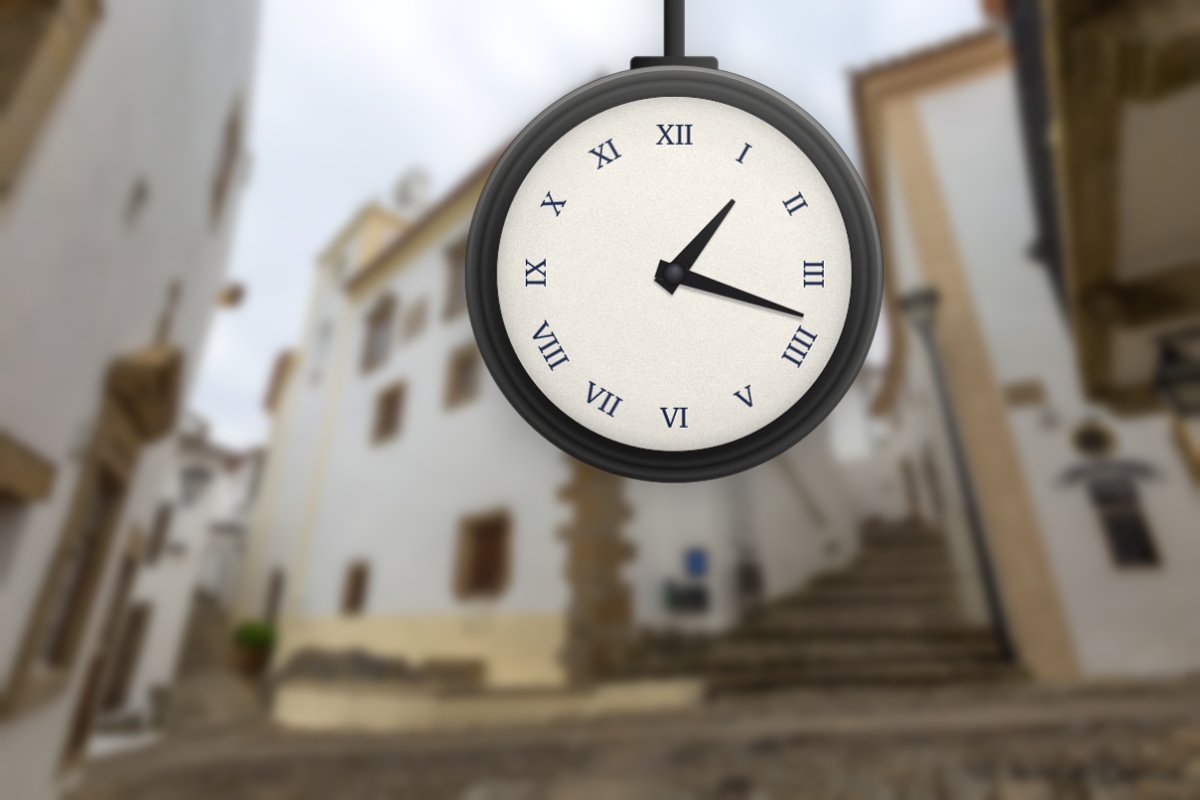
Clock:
h=1 m=18
